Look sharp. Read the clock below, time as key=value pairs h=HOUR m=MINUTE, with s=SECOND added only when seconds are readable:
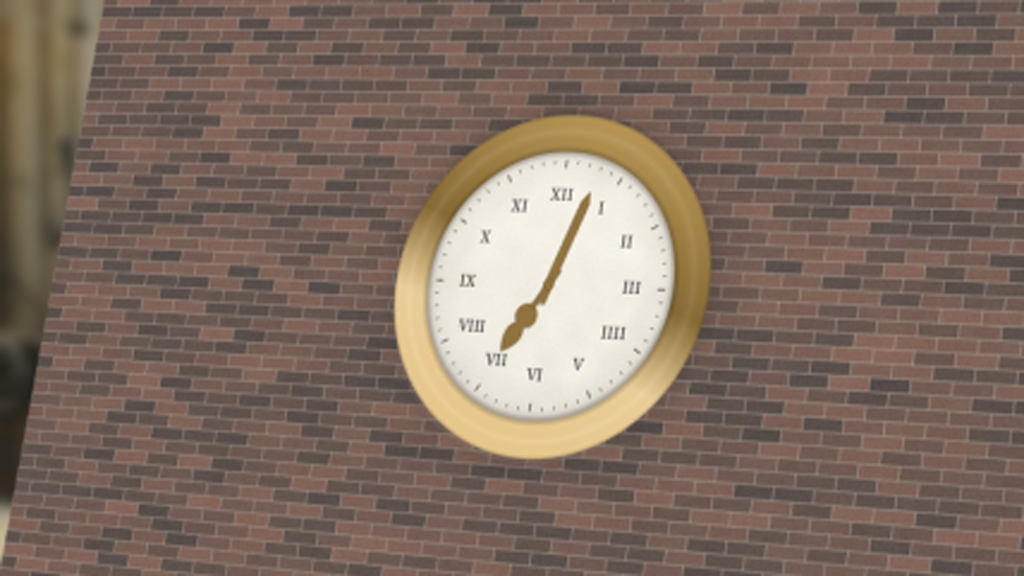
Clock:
h=7 m=3
